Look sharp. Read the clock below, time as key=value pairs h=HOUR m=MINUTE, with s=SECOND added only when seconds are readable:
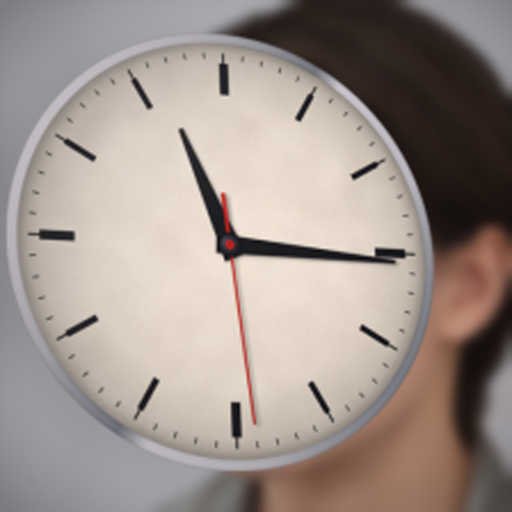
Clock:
h=11 m=15 s=29
